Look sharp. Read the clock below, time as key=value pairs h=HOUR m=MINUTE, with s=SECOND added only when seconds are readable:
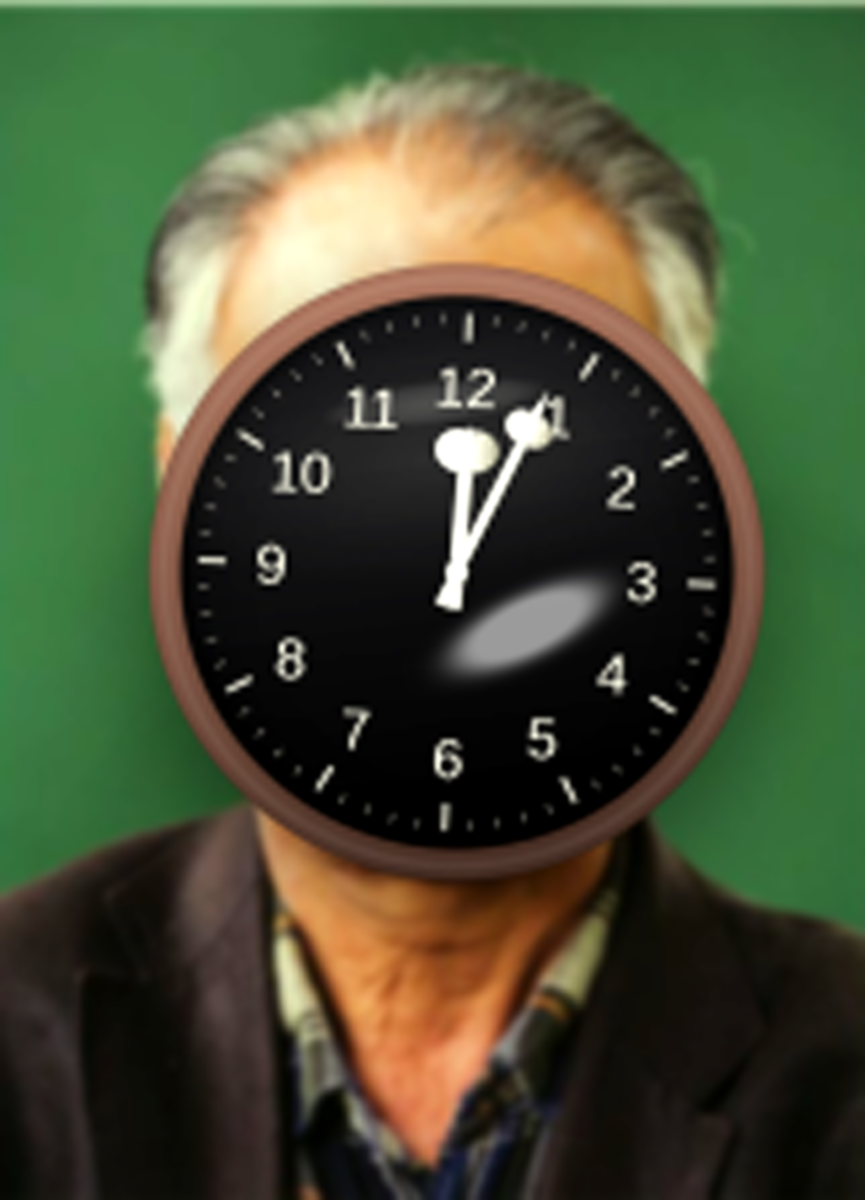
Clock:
h=12 m=4
